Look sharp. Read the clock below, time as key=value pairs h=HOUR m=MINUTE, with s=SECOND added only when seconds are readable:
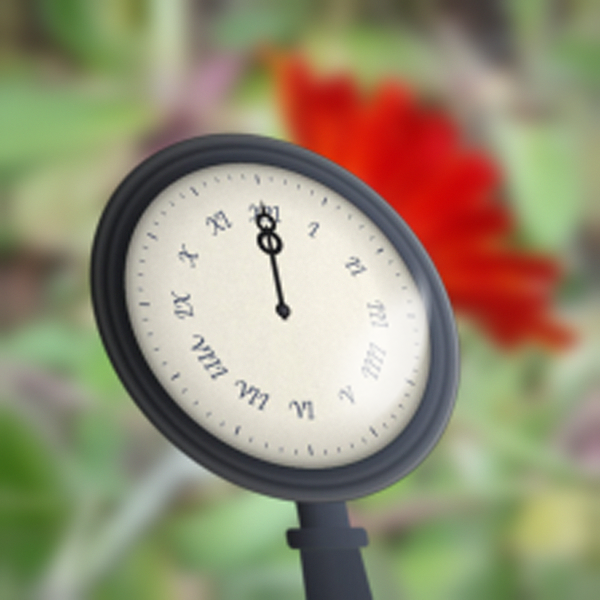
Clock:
h=12 m=0
